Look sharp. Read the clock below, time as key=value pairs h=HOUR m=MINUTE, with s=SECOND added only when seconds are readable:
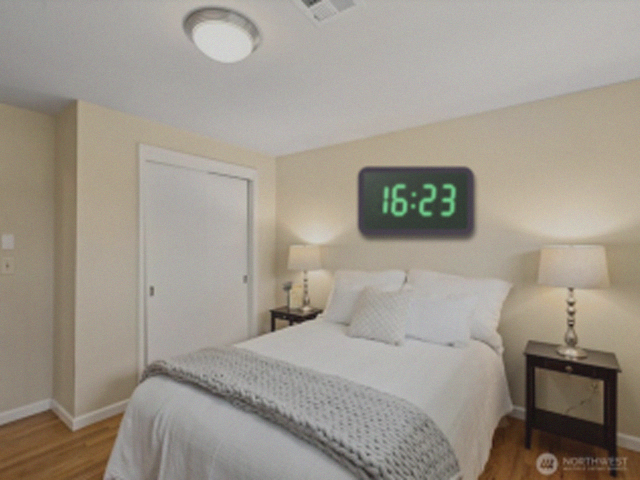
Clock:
h=16 m=23
